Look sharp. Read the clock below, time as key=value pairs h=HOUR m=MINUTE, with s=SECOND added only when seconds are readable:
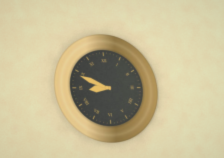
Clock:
h=8 m=49
